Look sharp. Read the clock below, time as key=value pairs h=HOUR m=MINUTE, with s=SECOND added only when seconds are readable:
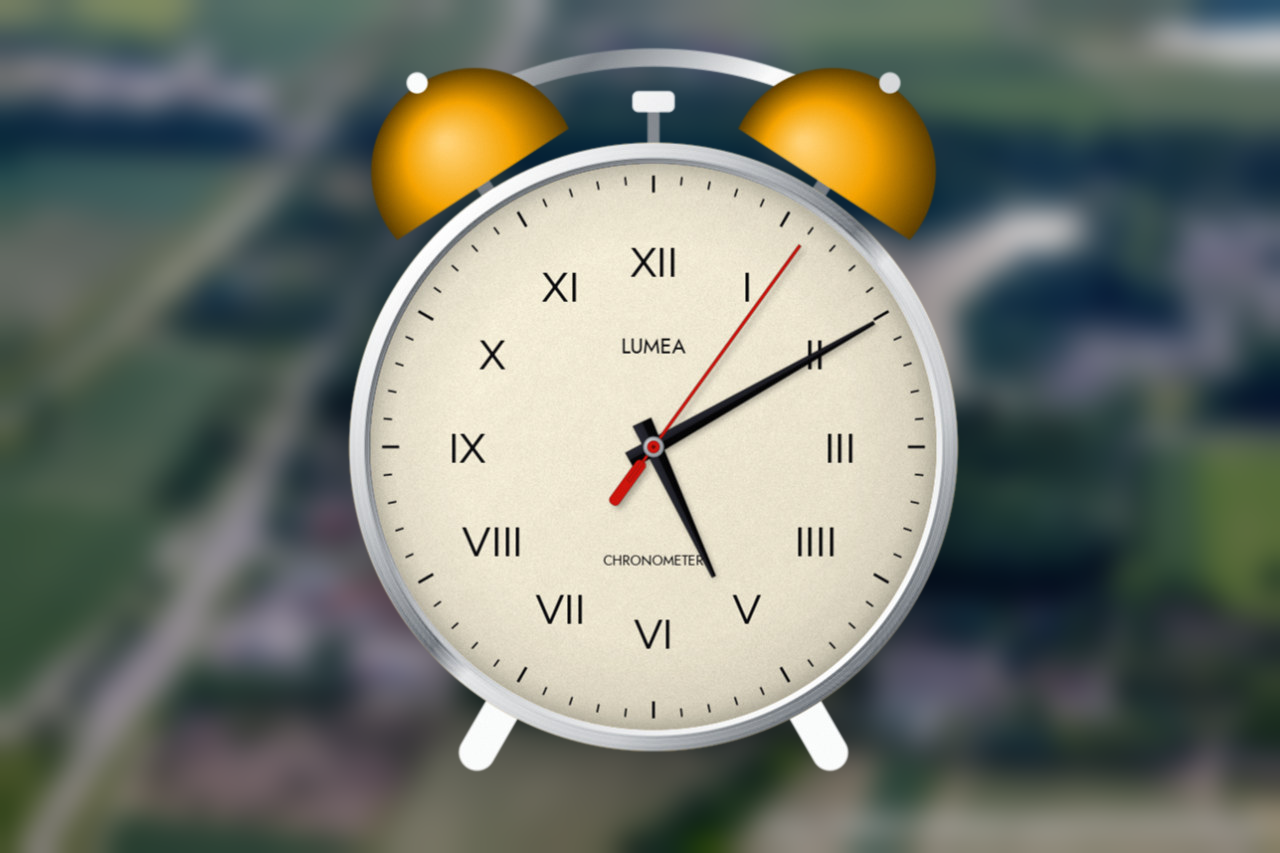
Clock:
h=5 m=10 s=6
